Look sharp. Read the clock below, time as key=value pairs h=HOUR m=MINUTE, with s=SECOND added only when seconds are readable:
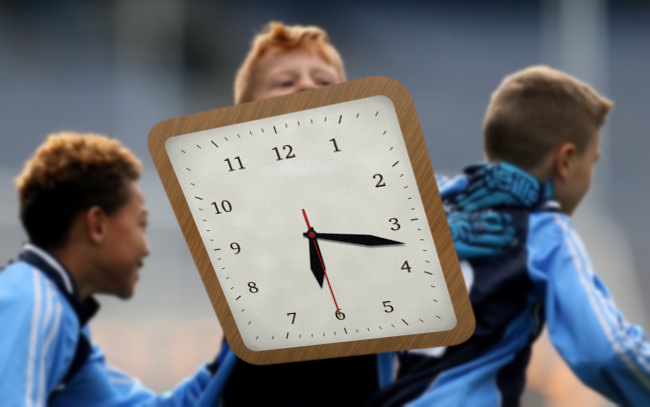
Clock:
h=6 m=17 s=30
